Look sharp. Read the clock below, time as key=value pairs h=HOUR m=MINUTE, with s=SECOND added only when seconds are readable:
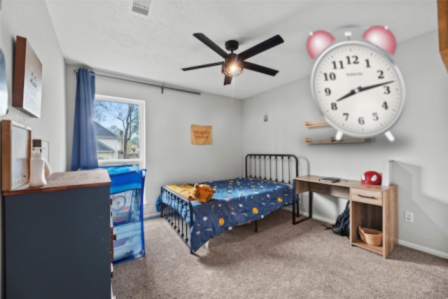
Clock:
h=8 m=13
